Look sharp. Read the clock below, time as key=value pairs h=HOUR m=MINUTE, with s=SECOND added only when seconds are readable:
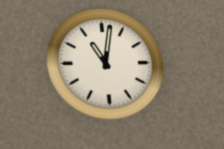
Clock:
h=11 m=2
